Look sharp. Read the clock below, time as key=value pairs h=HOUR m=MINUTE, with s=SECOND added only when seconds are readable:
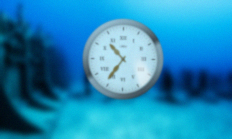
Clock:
h=10 m=36
